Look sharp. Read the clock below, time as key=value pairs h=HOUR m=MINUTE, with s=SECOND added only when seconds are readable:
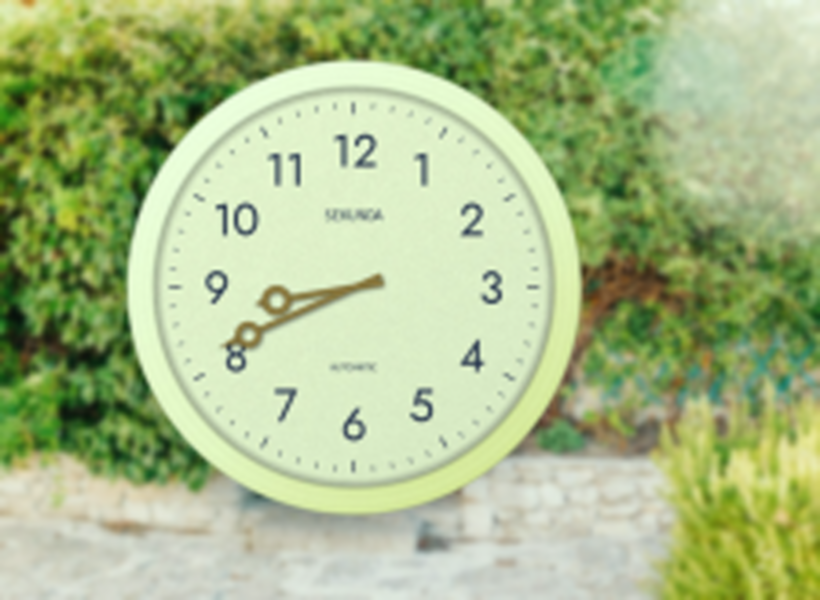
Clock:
h=8 m=41
